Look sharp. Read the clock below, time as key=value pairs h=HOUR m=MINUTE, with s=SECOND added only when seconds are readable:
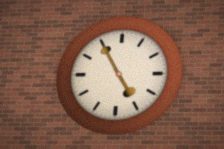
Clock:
h=4 m=55
